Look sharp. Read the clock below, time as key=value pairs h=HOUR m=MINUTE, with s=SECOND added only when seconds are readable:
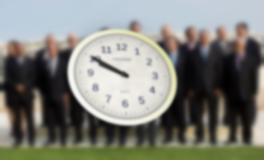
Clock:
h=9 m=50
